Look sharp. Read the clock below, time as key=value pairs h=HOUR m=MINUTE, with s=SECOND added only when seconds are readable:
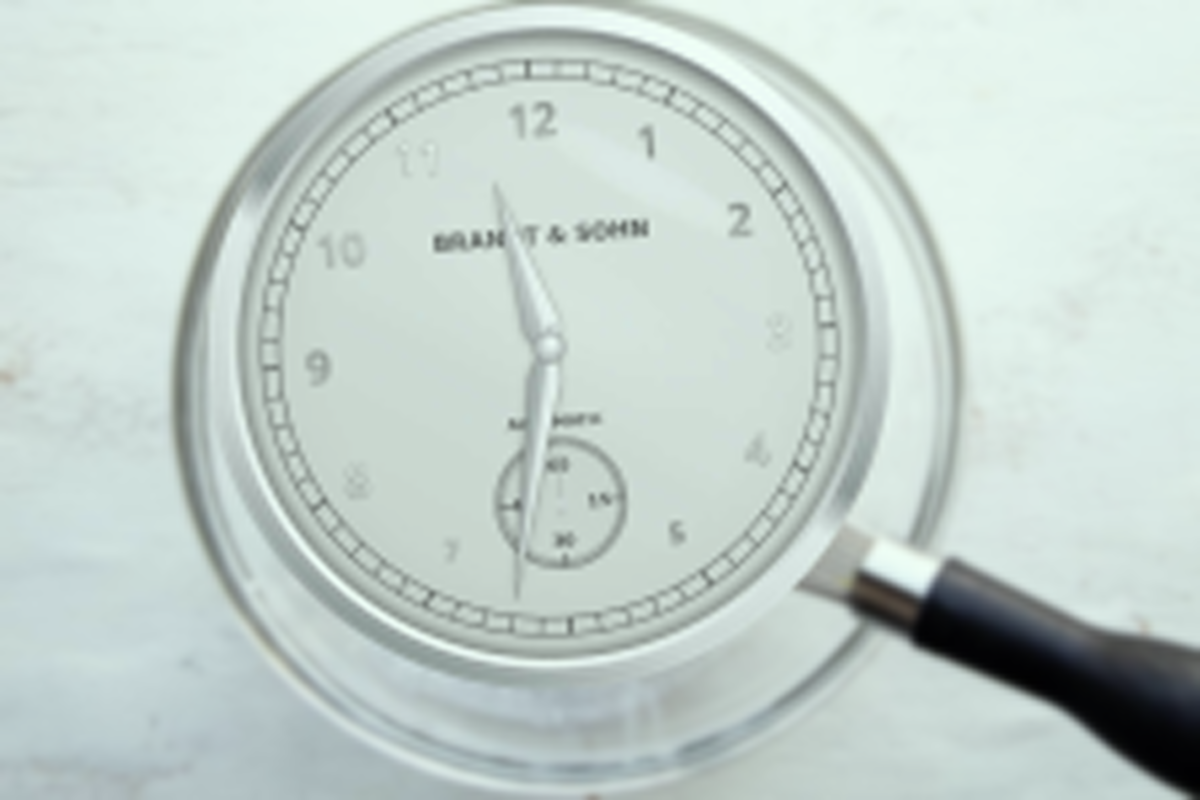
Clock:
h=11 m=32
